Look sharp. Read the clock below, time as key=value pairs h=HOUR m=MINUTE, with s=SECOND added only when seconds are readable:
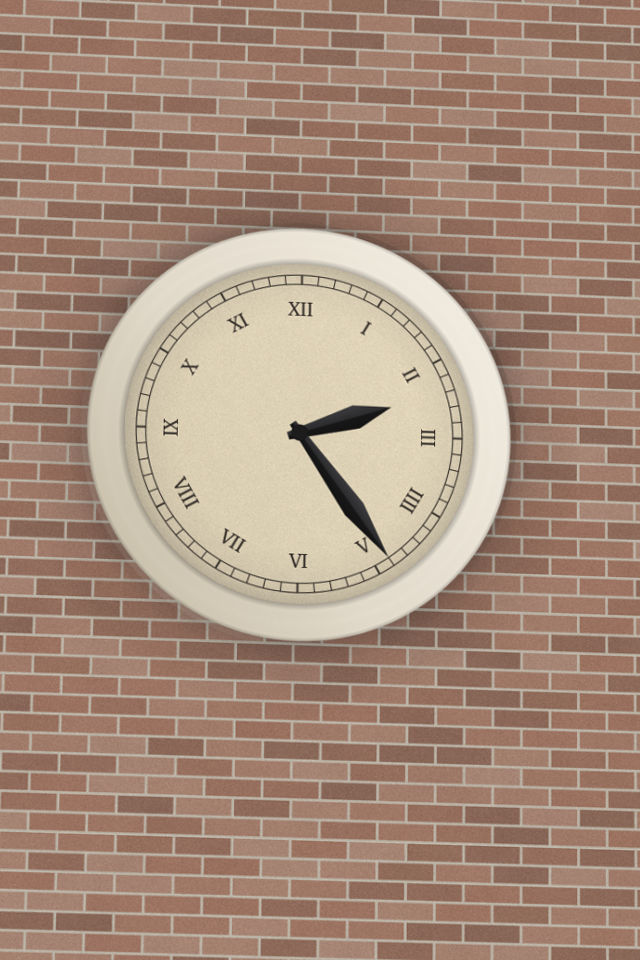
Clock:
h=2 m=24
